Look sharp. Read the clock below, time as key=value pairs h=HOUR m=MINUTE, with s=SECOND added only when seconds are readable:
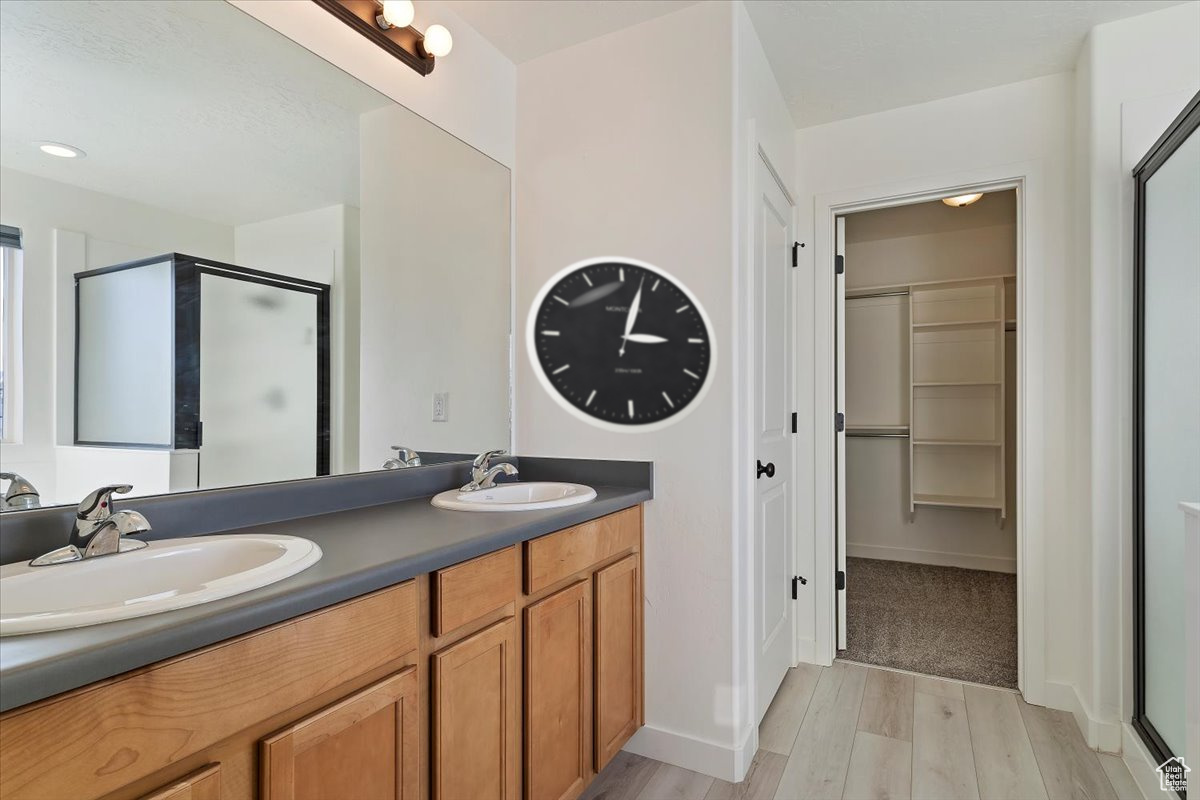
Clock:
h=3 m=3 s=3
